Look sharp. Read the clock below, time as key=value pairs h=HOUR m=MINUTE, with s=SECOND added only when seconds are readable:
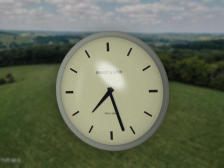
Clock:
h=7 m=27
